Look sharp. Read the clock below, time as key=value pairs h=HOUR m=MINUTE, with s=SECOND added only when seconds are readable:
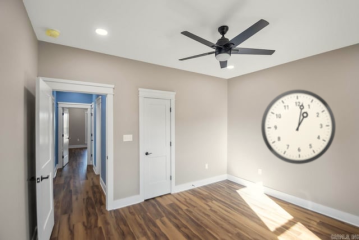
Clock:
h=1 m=2
